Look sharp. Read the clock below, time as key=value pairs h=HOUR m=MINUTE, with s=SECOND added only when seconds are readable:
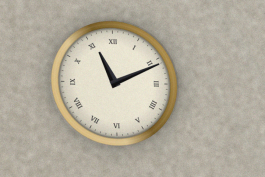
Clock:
h=11 m=11
